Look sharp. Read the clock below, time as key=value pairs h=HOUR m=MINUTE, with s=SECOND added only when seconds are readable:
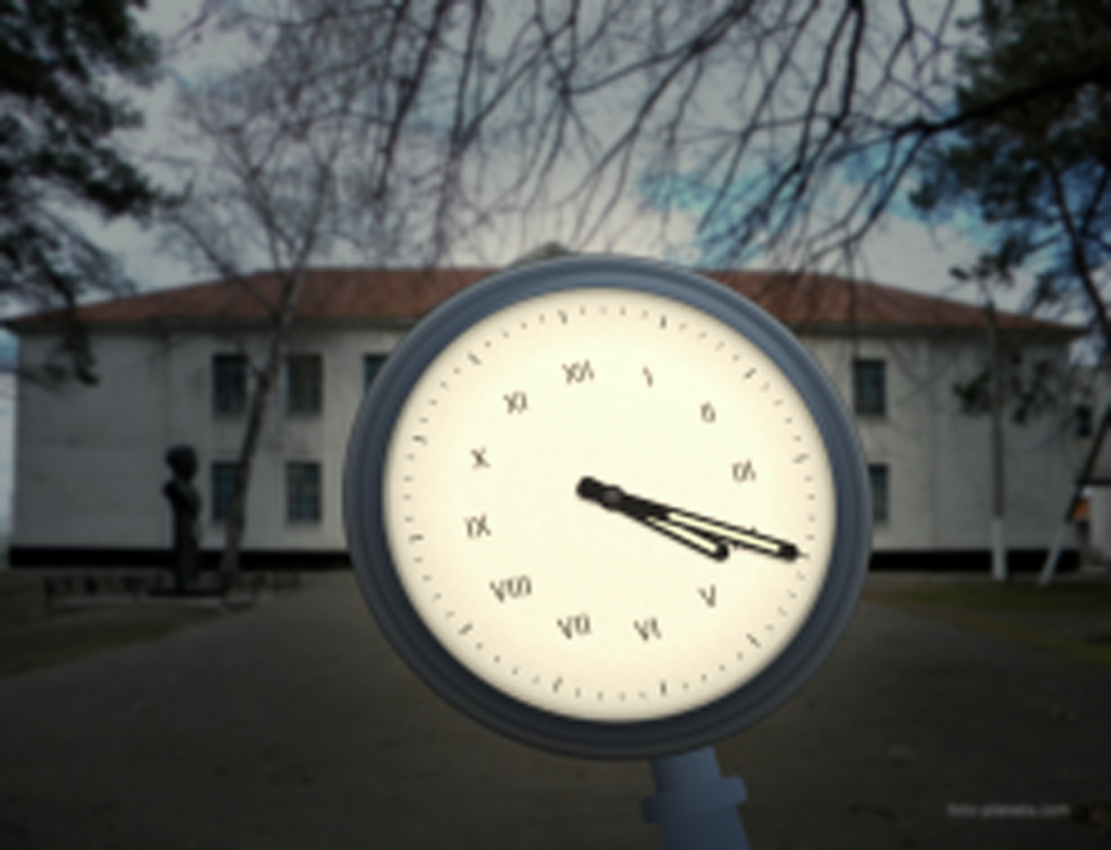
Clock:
h=4 m=20
